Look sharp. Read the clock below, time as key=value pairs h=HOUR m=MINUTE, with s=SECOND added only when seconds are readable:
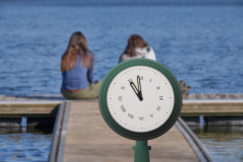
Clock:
h=10 m=59
